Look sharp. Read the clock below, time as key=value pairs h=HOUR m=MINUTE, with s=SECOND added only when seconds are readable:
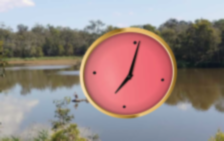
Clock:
h=7 m=1
